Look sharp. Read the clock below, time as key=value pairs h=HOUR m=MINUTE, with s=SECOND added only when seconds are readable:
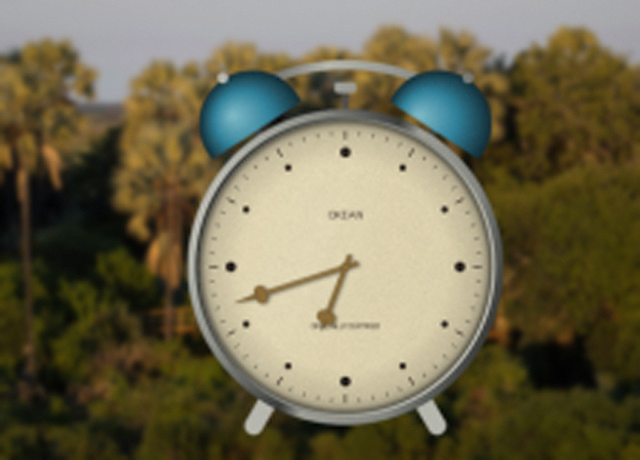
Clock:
h=6 m=42
